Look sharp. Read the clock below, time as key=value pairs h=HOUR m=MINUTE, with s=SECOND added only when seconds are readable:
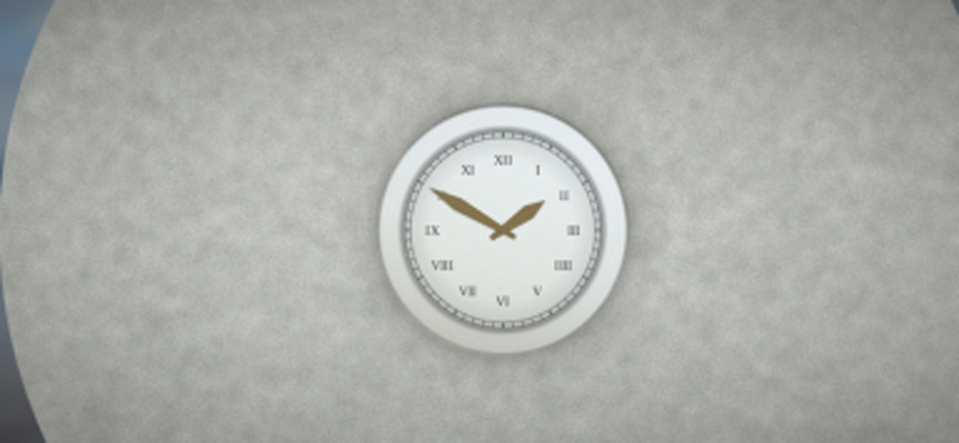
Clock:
h=1 m=50
